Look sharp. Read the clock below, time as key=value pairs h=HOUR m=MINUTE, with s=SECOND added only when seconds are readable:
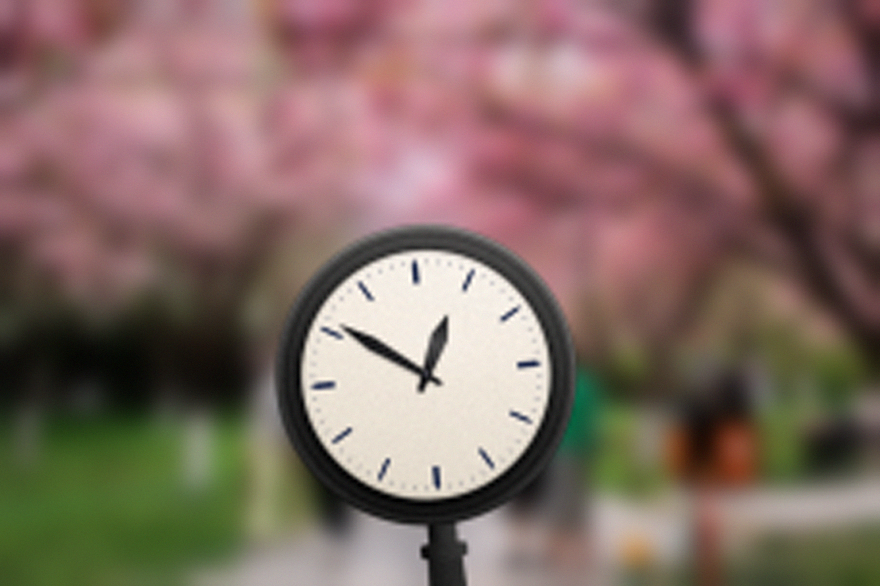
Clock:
h=12 m=51
